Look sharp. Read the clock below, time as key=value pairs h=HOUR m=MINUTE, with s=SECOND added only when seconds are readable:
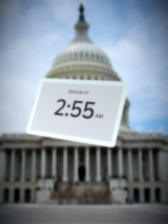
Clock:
h=2 m=55
